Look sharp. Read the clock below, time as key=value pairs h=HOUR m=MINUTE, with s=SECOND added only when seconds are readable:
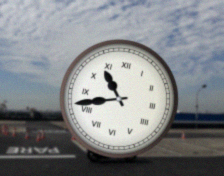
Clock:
h=10 m=42
